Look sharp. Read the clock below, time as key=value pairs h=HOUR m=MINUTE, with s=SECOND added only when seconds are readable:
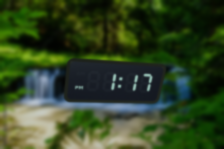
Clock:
h=1 m=17
